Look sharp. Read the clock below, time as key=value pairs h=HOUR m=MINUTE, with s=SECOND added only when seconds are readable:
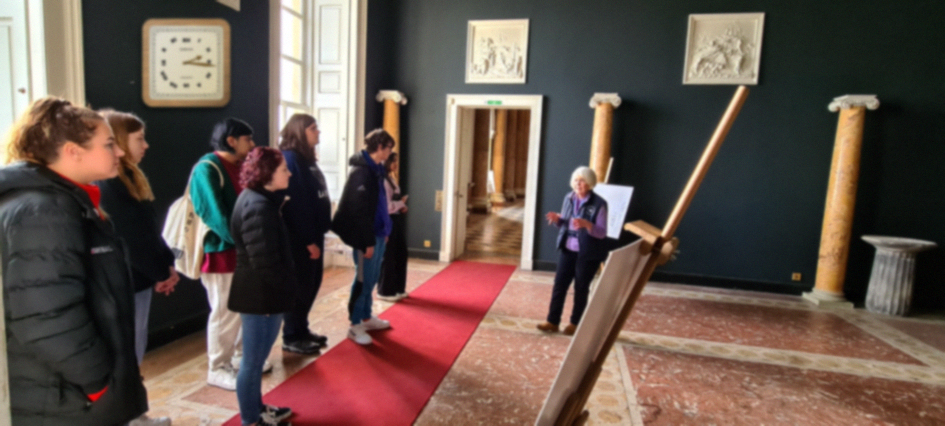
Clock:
h=2 m=16
